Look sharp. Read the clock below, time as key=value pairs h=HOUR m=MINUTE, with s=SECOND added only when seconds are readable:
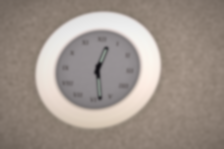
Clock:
h=12 m=28
